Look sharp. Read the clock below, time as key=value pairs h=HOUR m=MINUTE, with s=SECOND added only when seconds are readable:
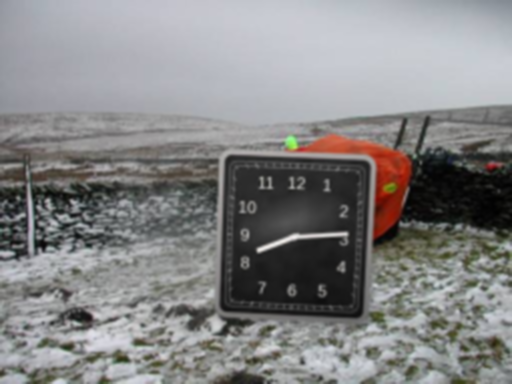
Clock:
h=8 m=14
